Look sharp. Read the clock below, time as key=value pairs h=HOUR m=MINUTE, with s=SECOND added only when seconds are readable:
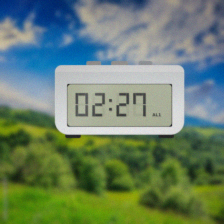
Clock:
h=2 m=27
